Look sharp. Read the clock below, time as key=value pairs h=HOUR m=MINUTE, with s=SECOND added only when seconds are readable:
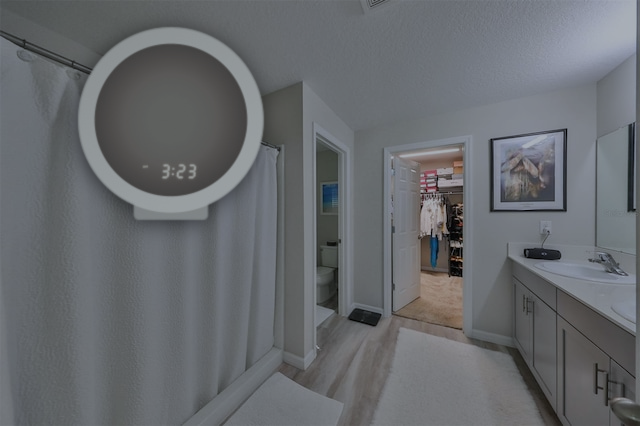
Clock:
h=3 m=23
